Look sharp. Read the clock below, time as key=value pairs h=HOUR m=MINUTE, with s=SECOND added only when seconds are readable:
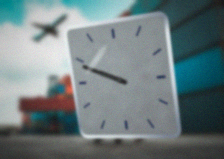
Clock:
h=9 m=49
